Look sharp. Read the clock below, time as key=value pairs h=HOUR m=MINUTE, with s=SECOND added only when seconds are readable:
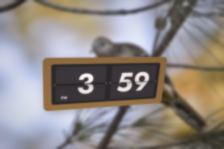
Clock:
h=3 m=59
